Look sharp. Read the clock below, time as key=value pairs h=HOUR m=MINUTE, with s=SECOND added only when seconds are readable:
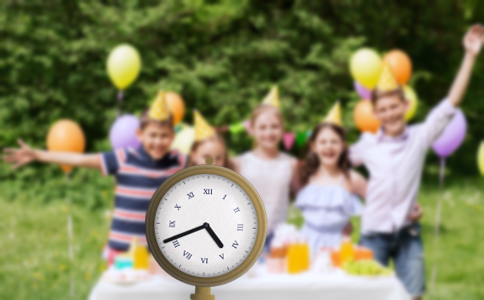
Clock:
h=4 m=41
